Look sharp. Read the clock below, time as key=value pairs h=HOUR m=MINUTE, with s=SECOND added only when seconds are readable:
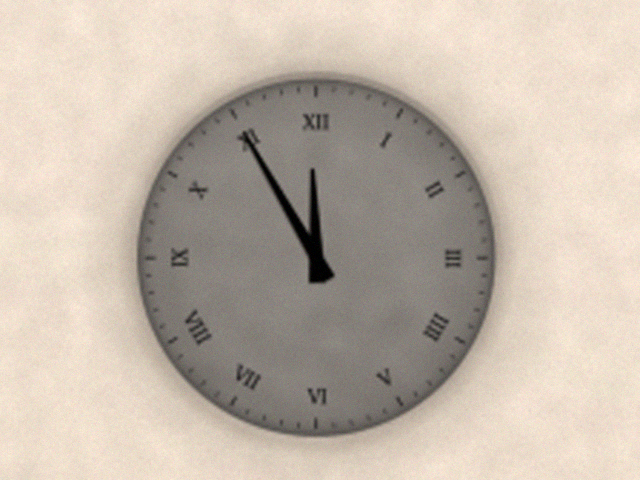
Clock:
h=11 m=55
